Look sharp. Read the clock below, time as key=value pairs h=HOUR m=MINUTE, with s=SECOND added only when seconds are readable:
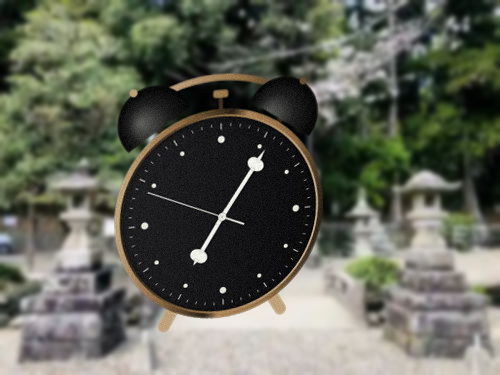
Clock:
h=7 m=5 s=49
